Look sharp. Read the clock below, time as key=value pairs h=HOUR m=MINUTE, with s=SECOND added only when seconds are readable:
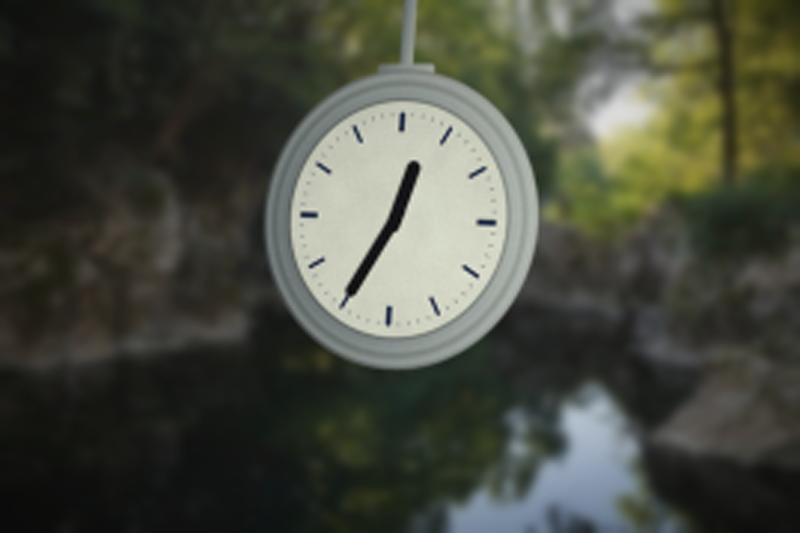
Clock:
h=12 m=35
